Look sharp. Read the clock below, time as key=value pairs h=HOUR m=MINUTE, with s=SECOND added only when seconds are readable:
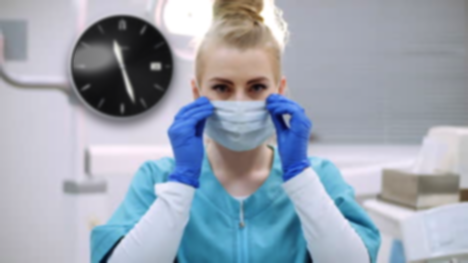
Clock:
h=11 m=27
